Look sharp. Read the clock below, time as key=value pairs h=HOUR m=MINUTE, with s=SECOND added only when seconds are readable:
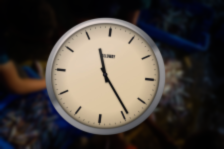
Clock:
h=11 m=24
